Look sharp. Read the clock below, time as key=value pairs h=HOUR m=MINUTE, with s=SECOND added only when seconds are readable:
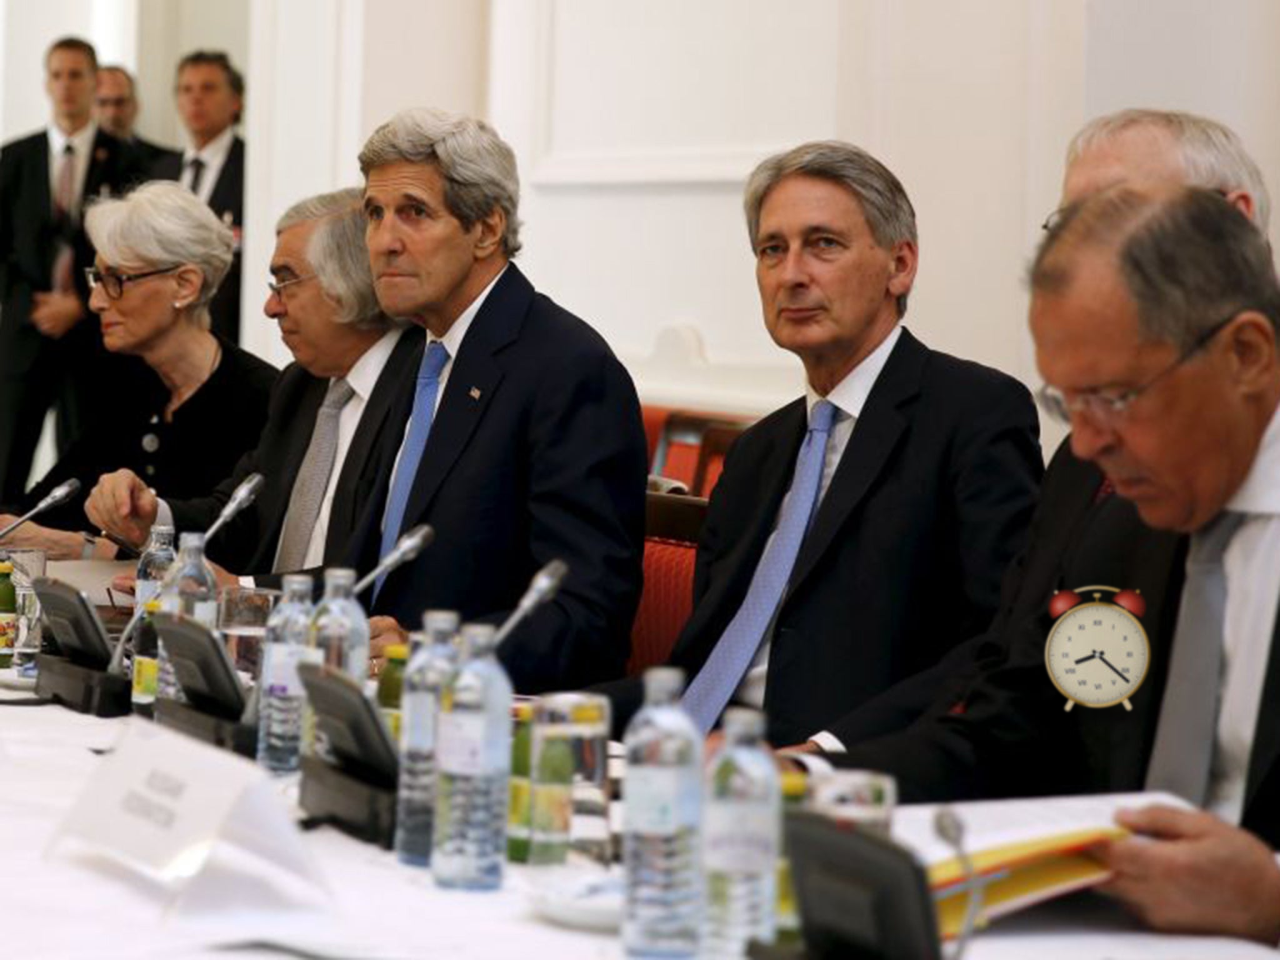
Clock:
h=8 m=22
